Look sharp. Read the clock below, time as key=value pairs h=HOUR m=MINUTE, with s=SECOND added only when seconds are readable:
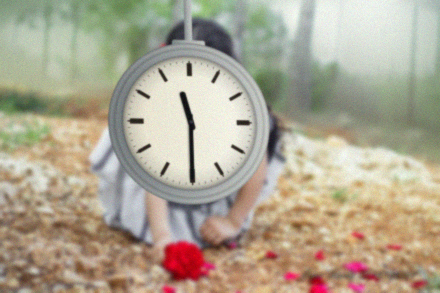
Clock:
h=11 m=30
